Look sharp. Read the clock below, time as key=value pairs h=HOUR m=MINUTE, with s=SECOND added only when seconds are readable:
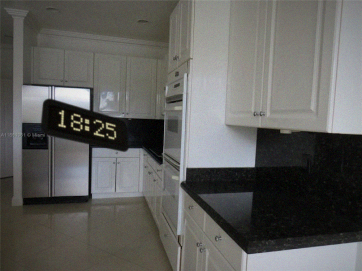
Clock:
h=18 m=25
